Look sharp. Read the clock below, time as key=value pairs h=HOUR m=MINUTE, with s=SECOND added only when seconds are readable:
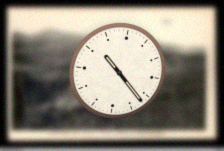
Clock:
h=10 m=22
